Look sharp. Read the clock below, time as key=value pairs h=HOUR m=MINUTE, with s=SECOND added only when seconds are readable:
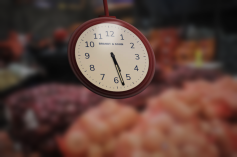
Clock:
h=5 m=28
